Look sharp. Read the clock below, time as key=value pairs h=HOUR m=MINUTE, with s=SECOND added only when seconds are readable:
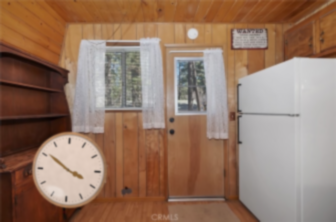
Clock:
h=3 m=51
